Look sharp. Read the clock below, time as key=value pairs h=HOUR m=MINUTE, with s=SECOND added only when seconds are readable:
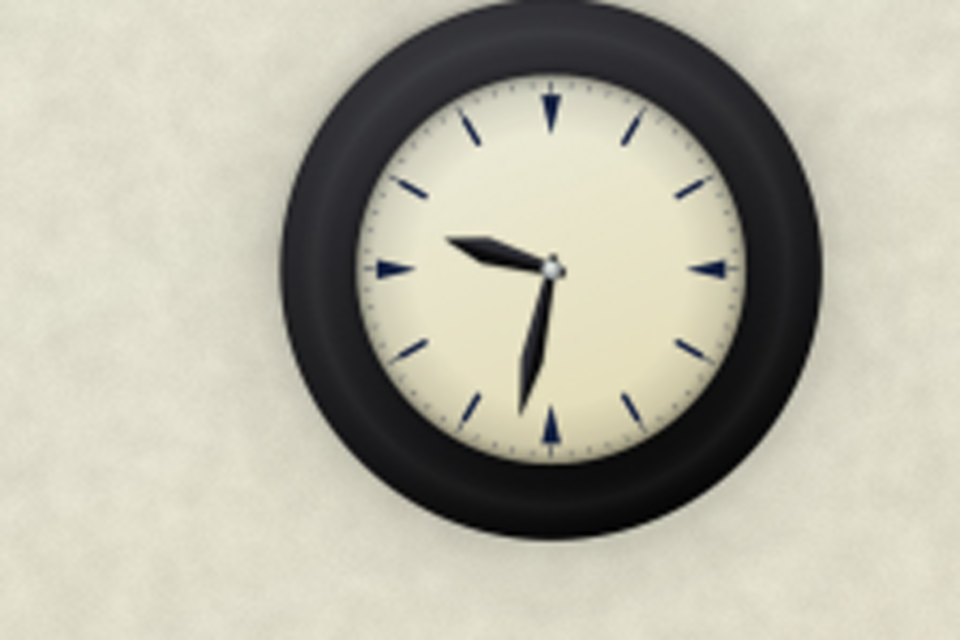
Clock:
h=9 m=32
